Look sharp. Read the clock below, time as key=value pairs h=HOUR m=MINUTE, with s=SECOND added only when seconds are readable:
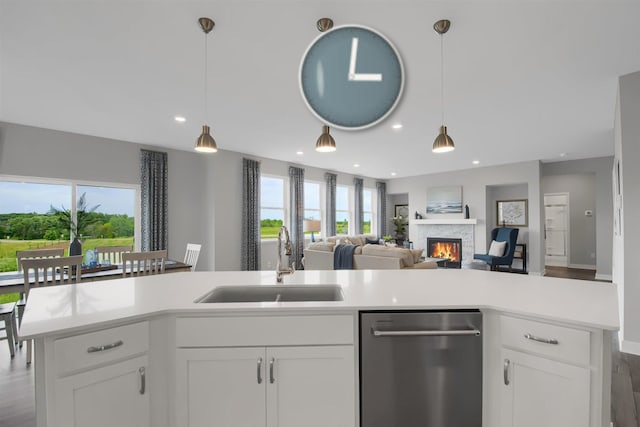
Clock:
h=3 m=1
